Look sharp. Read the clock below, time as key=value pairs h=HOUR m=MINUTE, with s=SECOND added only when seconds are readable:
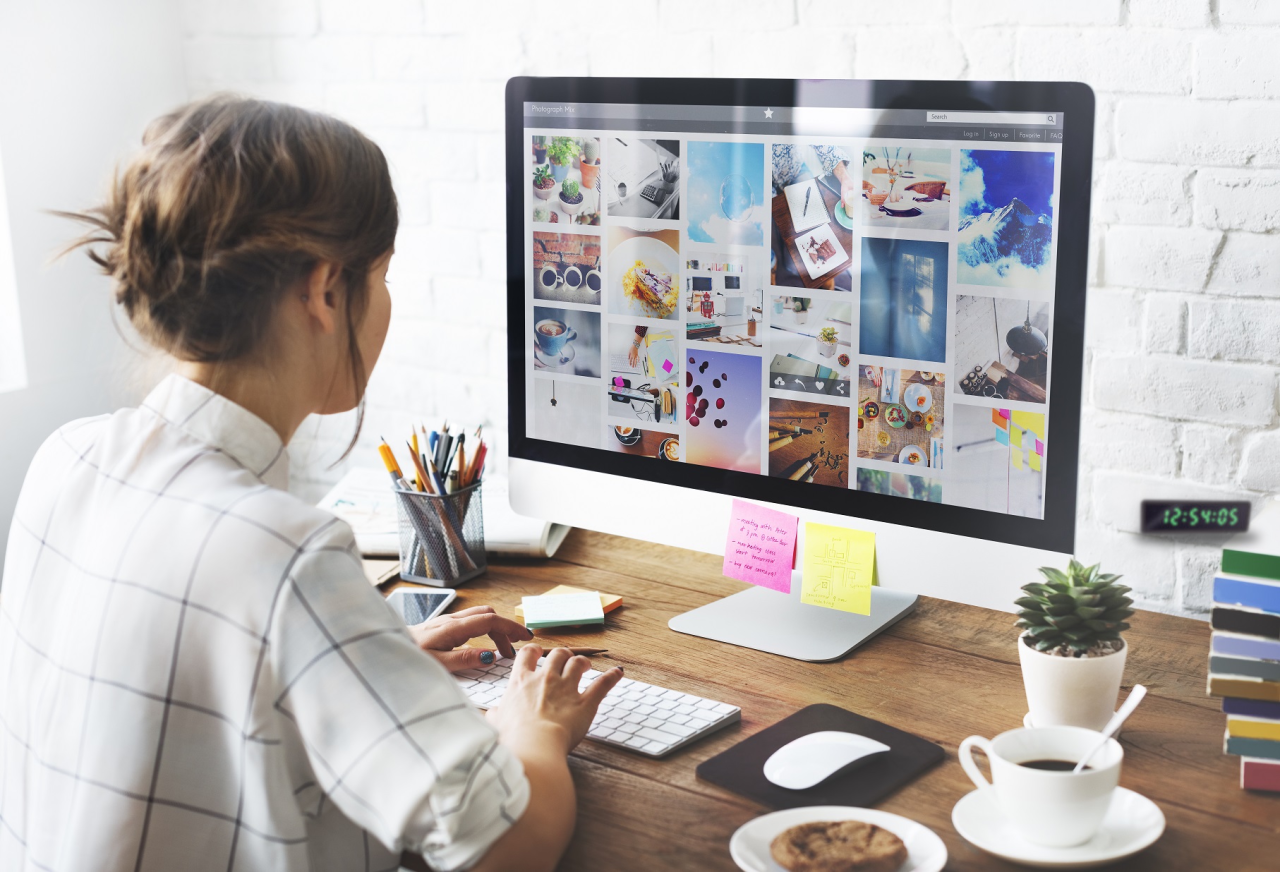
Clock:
h=12 m=54 s=5
